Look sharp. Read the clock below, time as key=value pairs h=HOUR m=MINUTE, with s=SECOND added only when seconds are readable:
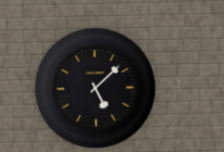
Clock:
h=5 m=8
